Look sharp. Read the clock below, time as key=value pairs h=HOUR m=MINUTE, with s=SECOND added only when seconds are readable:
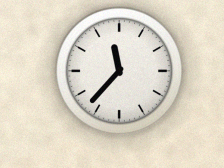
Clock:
h=11 m=37
